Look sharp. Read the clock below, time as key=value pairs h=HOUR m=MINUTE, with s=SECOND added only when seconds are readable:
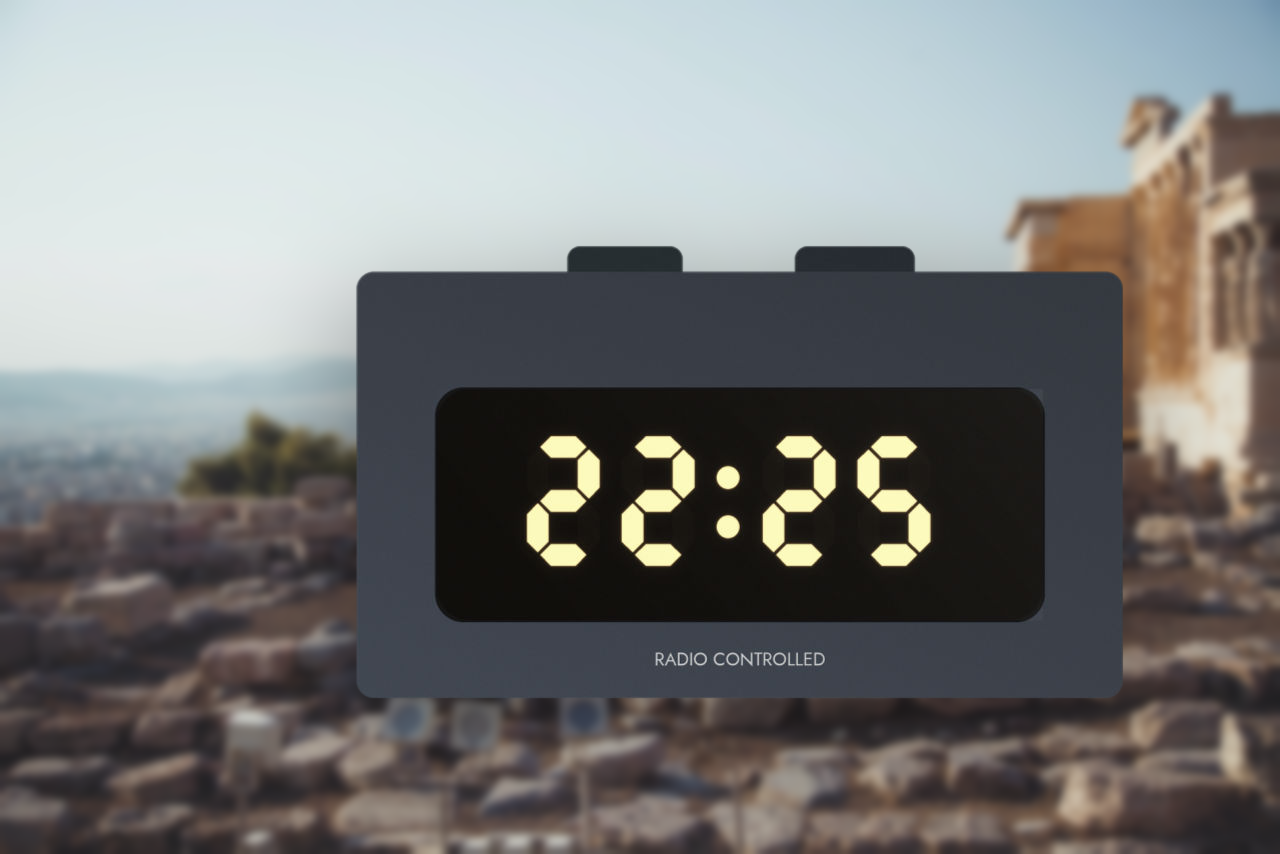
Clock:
h=22 m=25
